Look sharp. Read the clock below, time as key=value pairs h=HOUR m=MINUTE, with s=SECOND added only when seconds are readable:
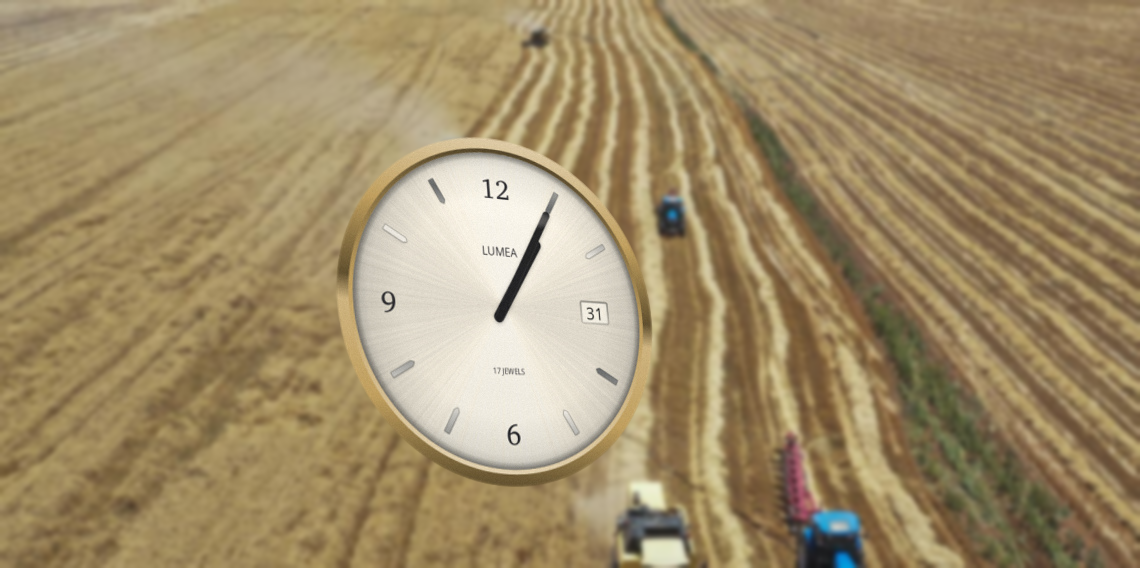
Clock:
h=1 m=5
